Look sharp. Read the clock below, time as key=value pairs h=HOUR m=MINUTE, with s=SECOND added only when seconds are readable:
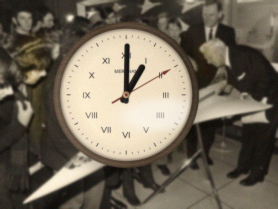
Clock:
h=1 m=0 s=10
